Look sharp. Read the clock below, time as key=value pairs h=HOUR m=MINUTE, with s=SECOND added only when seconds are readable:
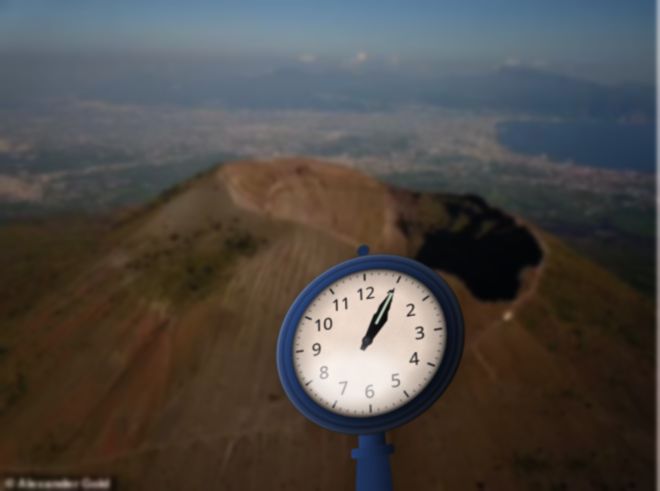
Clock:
h=1 m=5
